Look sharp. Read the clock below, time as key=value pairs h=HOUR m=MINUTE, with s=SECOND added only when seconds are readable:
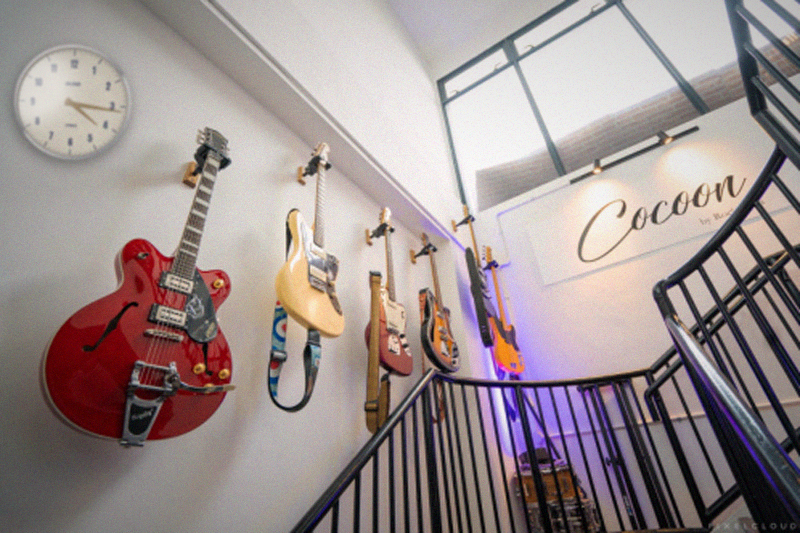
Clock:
h=4 m=16
